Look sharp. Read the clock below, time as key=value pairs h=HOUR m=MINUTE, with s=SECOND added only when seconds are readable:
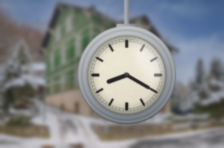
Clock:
h=8 m=20
